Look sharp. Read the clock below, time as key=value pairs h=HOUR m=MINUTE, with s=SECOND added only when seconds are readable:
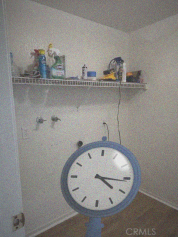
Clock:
h=4 m=16
